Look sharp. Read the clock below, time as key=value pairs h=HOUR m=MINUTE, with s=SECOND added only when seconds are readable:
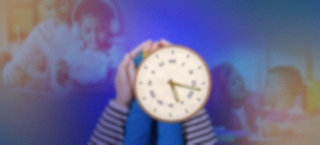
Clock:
h=5 m=17
